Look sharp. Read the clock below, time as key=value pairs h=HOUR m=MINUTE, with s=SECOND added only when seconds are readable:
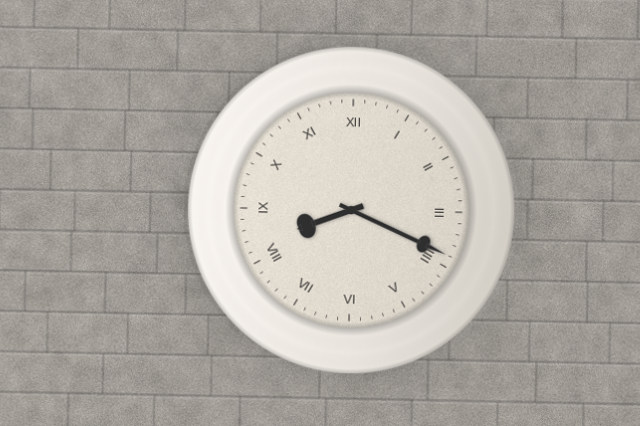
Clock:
h=8 m=19
